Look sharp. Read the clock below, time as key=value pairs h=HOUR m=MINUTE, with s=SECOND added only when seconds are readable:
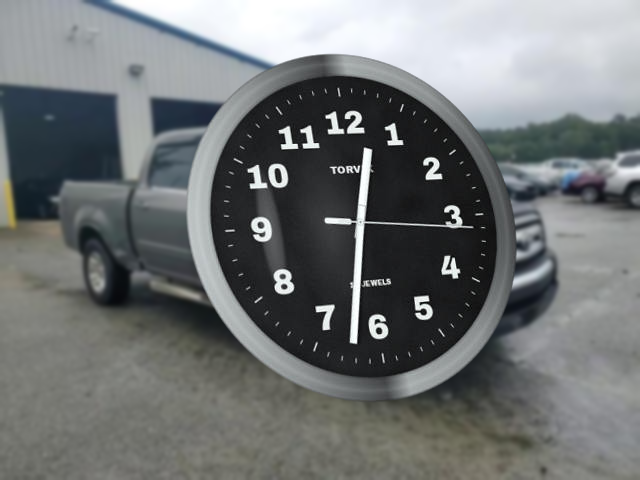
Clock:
h=12 m=32 s=16
